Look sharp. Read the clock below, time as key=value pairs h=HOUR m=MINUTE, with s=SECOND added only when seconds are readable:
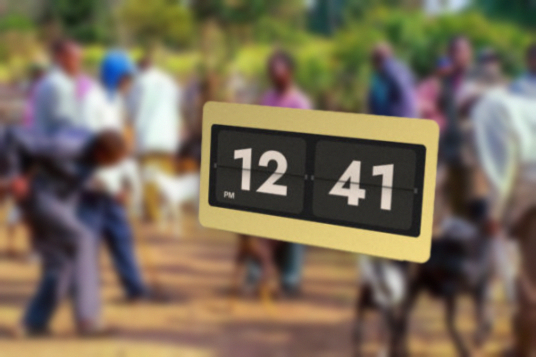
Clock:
h=12 m=41
